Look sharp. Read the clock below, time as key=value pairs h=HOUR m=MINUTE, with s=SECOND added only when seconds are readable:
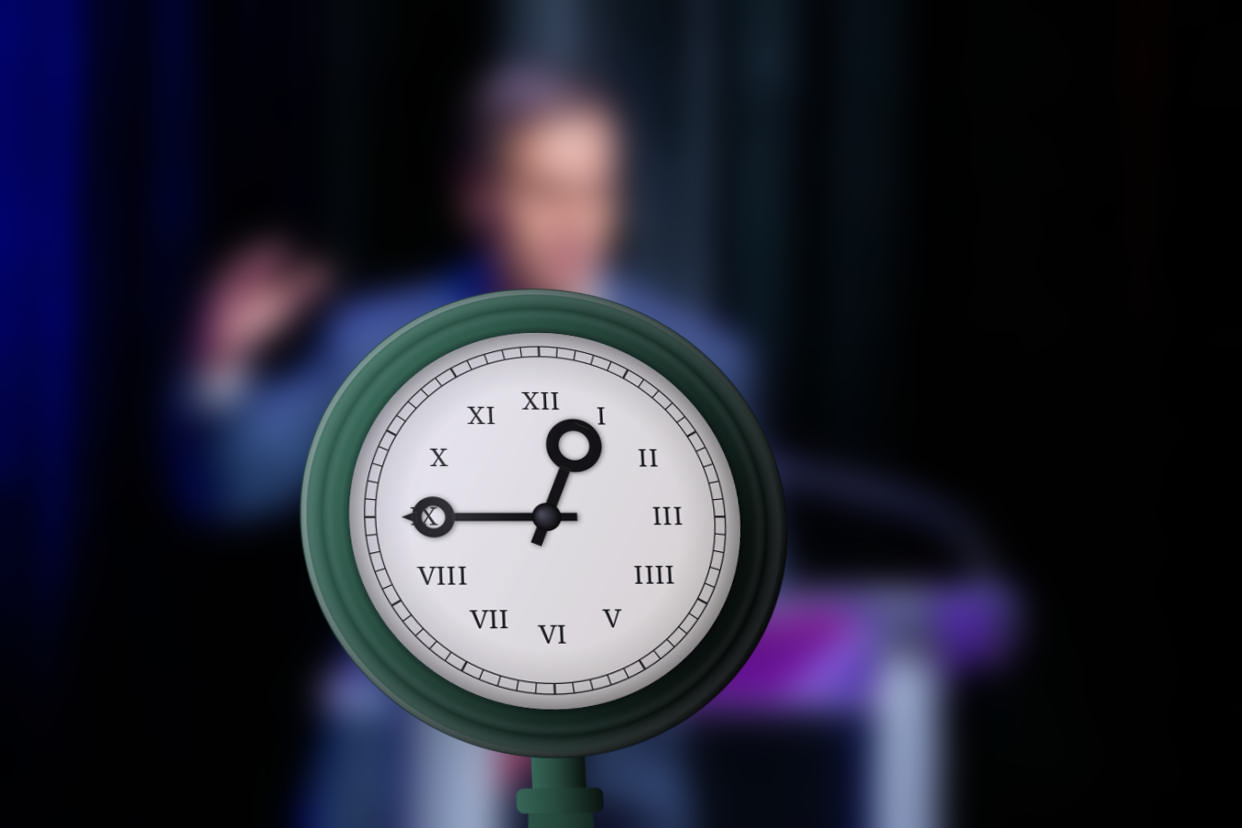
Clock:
h=12 m=45
